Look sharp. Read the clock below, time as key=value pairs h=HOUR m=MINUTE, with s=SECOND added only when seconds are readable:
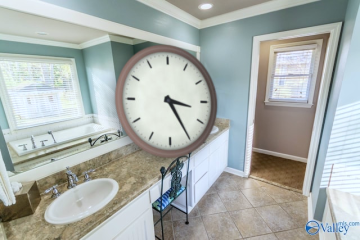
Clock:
h=3 m=25
